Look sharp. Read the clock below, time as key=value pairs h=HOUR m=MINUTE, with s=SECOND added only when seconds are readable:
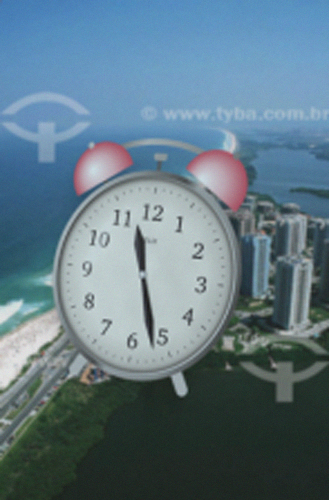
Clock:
h=11 m=27
